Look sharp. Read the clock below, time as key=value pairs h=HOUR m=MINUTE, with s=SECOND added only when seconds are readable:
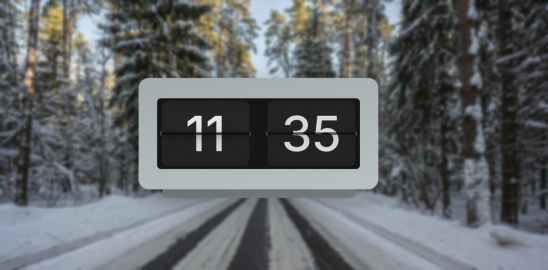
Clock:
h=11 m=35
